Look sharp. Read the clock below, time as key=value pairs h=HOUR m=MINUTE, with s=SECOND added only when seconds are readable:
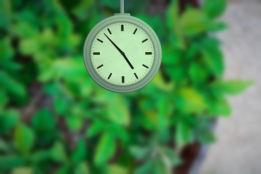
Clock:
h=4 m=53
